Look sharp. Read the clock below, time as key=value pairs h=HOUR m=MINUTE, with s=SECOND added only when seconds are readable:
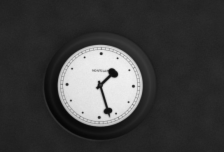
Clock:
h=1 m=27
